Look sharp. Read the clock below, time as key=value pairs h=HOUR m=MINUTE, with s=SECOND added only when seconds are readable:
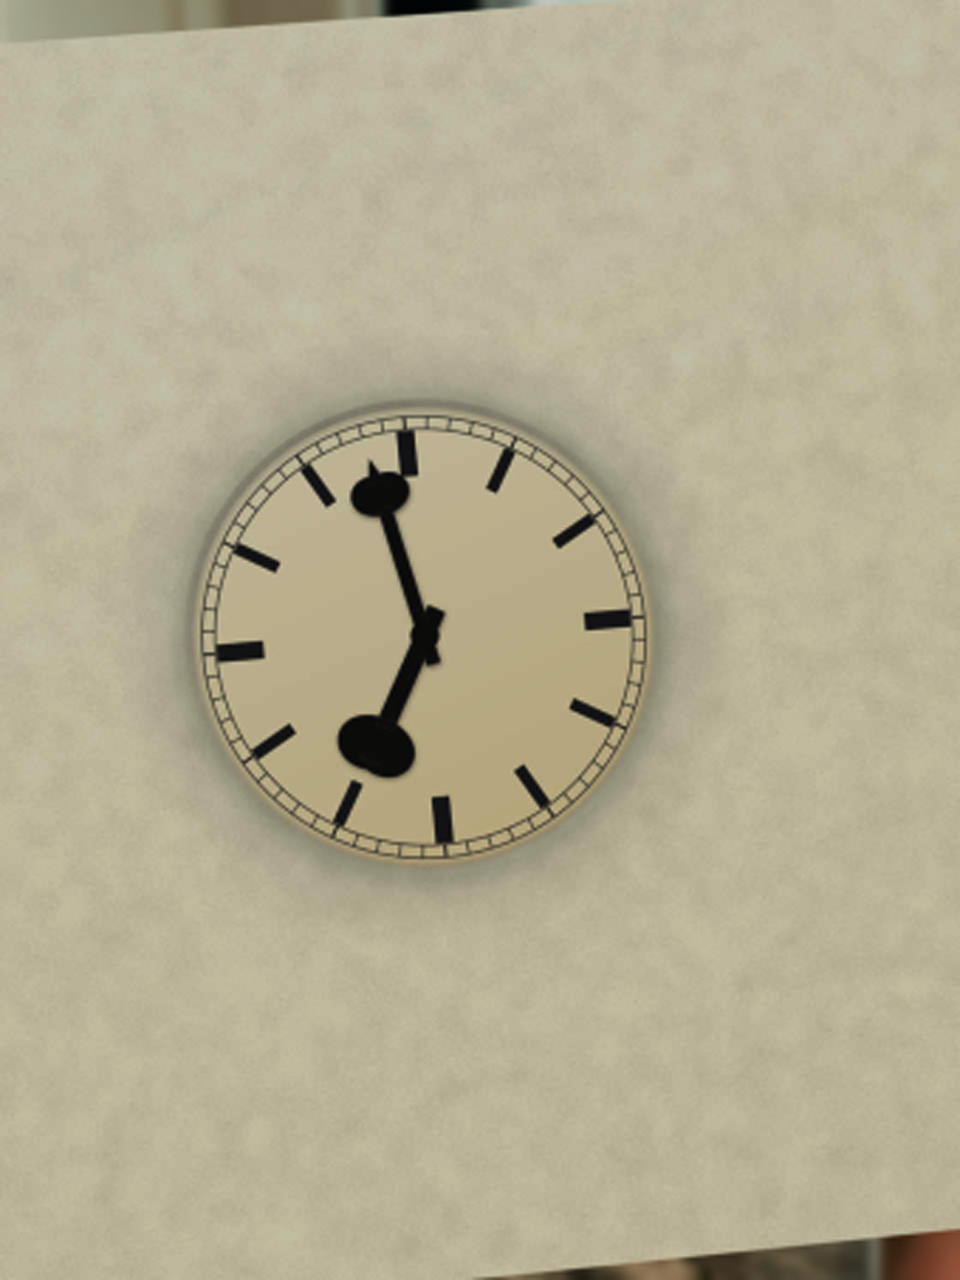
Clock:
h=6 m=58
